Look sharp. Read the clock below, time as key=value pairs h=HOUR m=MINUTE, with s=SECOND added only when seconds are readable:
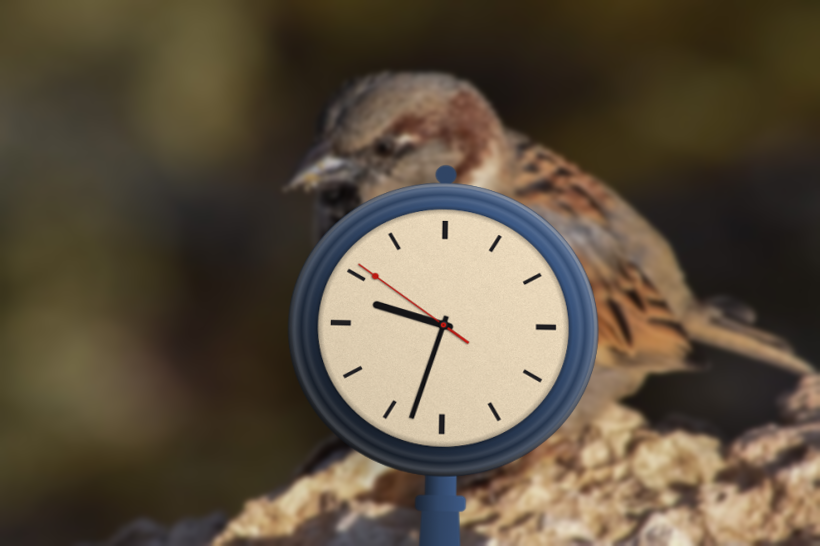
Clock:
h=9 m=32 s=51
